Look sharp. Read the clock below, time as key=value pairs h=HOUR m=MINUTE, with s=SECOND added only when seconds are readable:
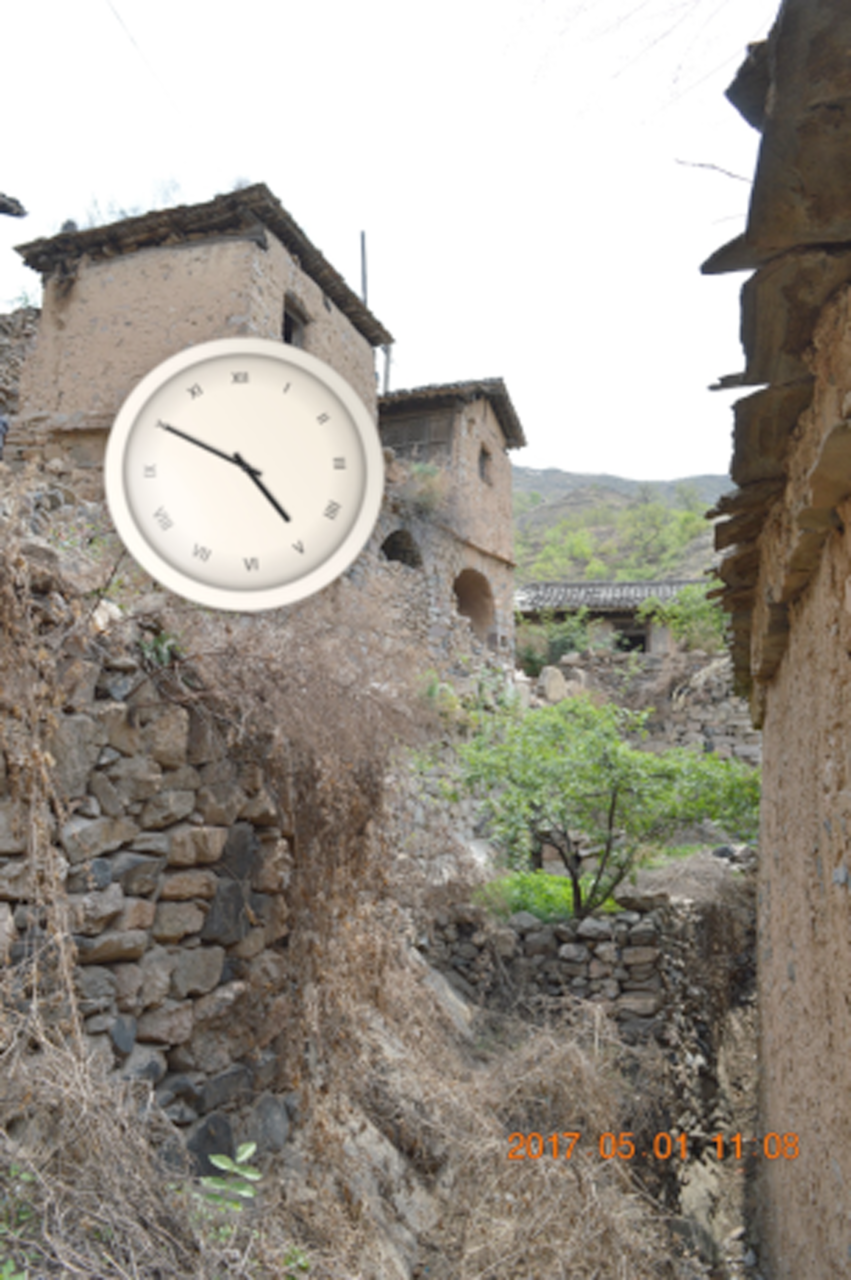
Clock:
h=4 m=50
